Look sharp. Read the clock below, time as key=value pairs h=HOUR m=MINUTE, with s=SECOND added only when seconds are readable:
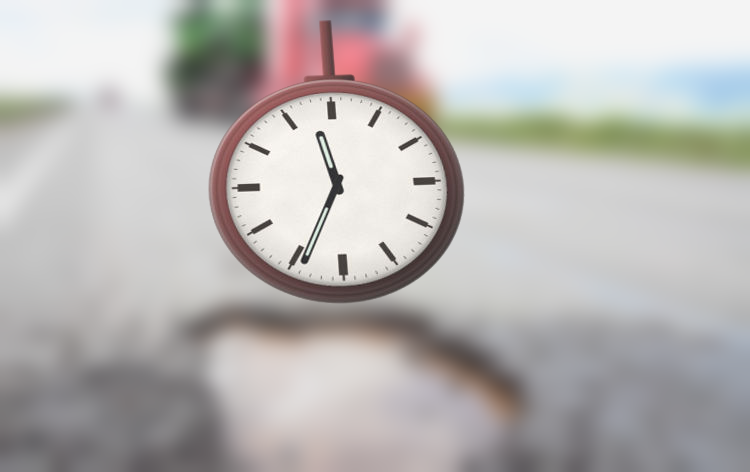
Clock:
h=11 m=34
